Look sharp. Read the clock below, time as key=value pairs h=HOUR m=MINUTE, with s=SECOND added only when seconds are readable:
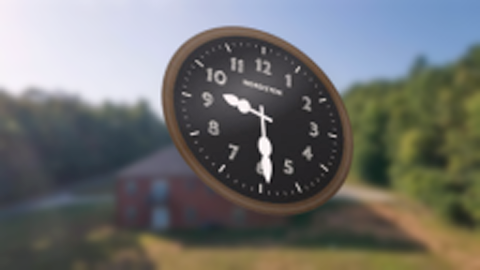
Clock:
h=9 m=29
